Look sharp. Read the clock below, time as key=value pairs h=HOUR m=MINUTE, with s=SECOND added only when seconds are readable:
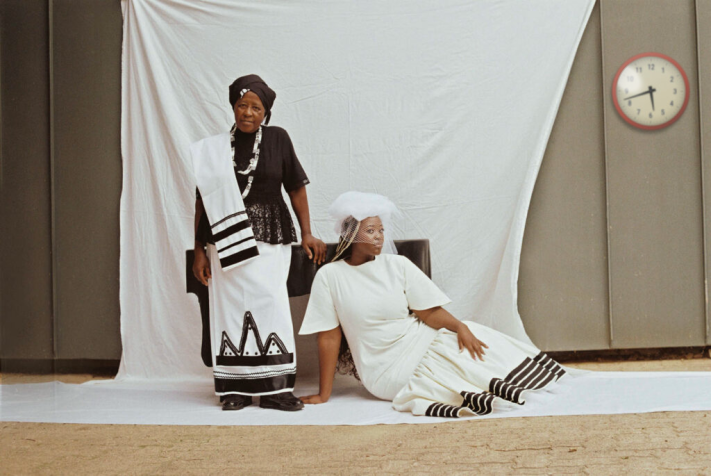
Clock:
h=5 m=42
